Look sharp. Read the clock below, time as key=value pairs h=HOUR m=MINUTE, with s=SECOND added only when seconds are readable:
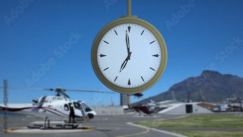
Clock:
h=6 m=59
